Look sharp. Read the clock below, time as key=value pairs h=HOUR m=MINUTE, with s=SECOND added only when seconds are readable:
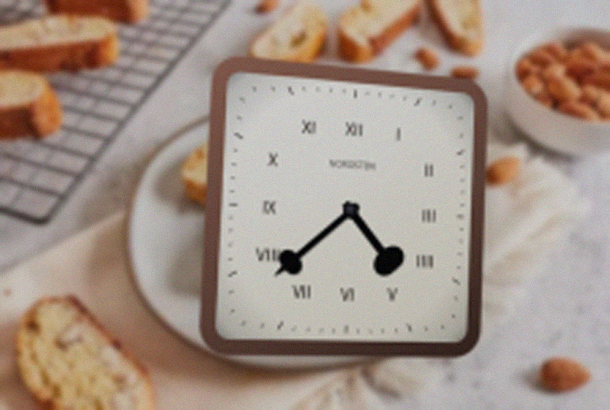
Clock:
h=4 m=38
